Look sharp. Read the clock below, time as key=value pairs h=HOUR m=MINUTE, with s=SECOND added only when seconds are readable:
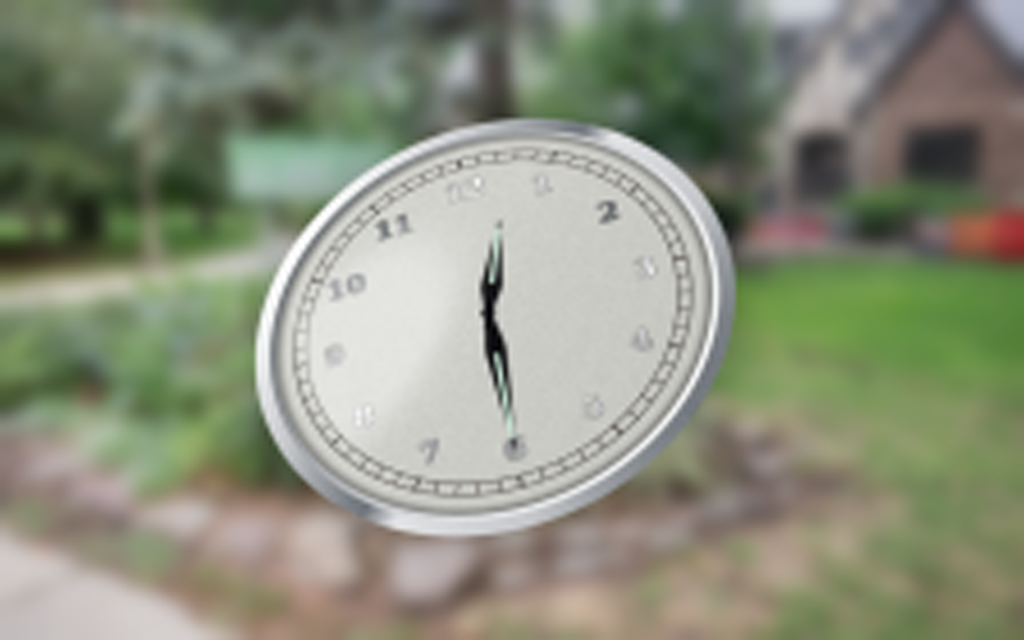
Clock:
h=12 m=30
